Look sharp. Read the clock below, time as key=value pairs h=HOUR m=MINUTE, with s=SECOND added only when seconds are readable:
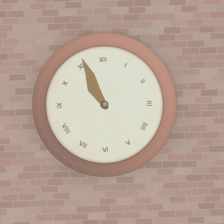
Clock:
h=10 m=56
